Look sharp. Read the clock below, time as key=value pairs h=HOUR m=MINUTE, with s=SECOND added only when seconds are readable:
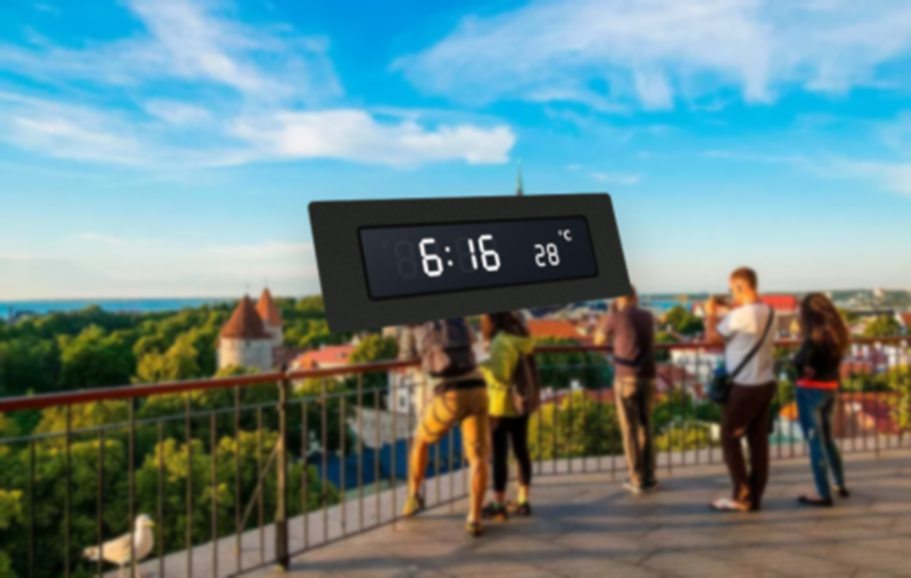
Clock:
h=6 m=16
